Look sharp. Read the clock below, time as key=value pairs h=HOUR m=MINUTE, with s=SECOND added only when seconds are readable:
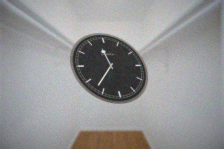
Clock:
h=11 m=37
